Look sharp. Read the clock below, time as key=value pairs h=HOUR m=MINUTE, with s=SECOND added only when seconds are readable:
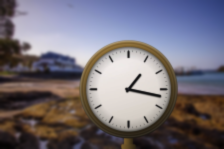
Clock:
h=1 m=17
